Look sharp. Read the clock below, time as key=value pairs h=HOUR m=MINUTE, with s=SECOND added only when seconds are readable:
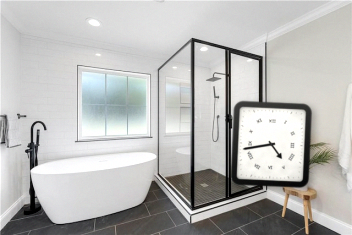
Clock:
h=4 m=43
